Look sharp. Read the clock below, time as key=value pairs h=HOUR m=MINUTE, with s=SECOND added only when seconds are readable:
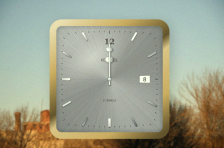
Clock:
h=12 m=0
